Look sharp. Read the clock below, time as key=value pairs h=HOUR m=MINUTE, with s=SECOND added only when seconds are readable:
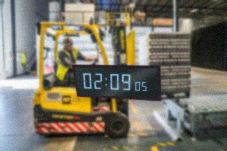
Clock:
h=2 m=9 s=5
